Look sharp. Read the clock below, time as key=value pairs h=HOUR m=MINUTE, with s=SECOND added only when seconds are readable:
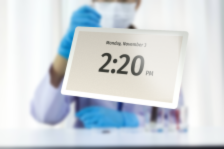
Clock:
h=2 m=20
